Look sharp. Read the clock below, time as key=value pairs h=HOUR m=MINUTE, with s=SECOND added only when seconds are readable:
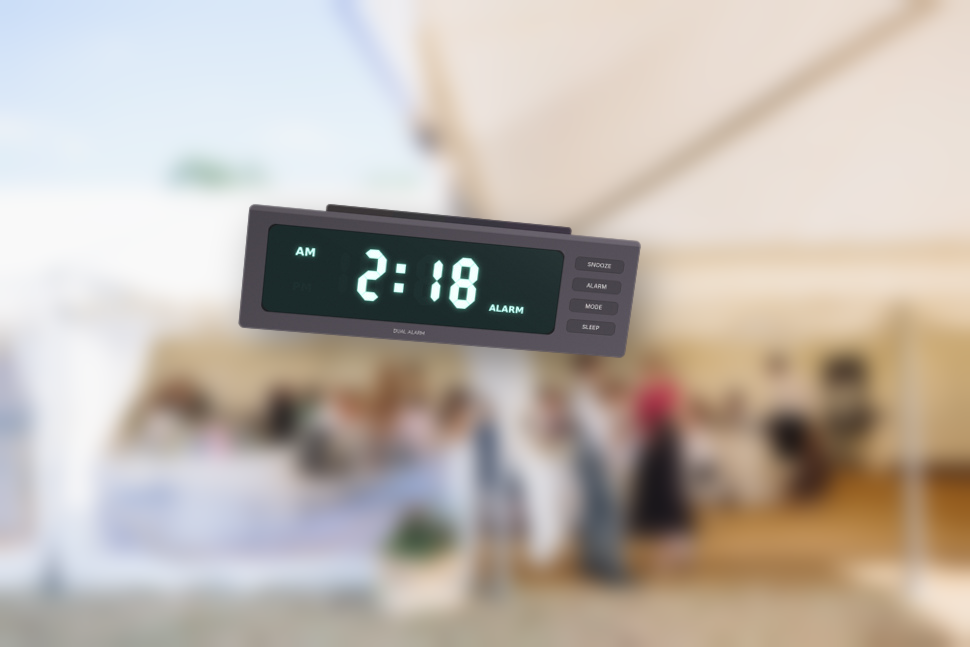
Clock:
h=2 m=18
